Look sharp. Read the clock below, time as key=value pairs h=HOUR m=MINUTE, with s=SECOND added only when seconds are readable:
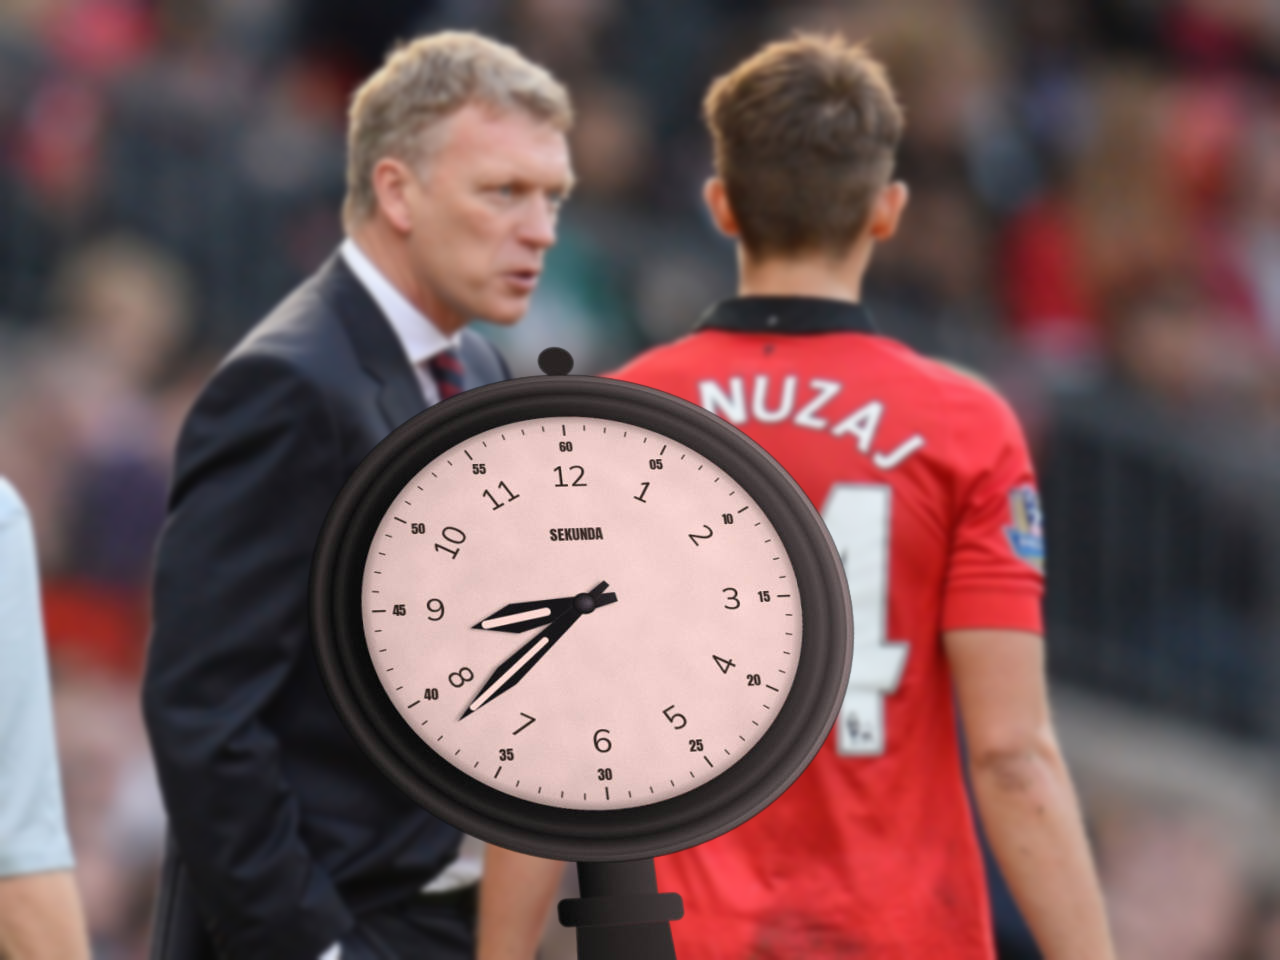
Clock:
h=8 m=38
